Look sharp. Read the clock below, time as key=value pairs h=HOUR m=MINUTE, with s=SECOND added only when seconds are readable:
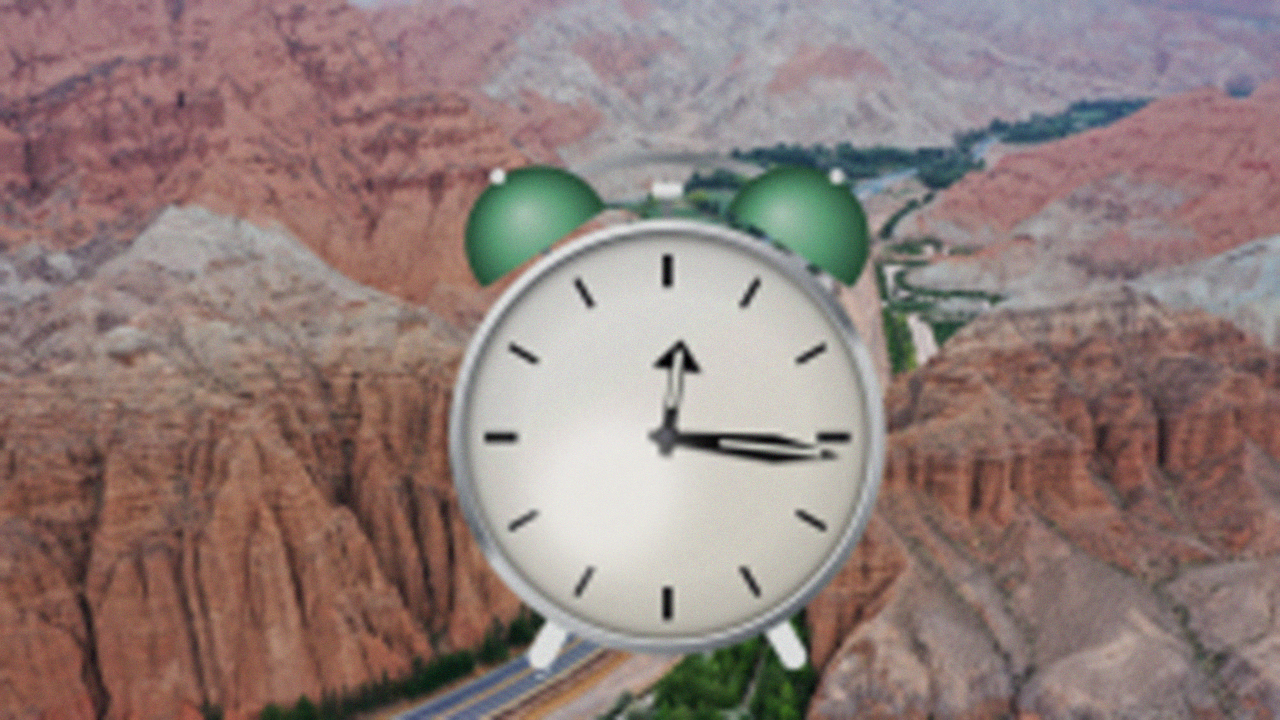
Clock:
h=12 m=16
